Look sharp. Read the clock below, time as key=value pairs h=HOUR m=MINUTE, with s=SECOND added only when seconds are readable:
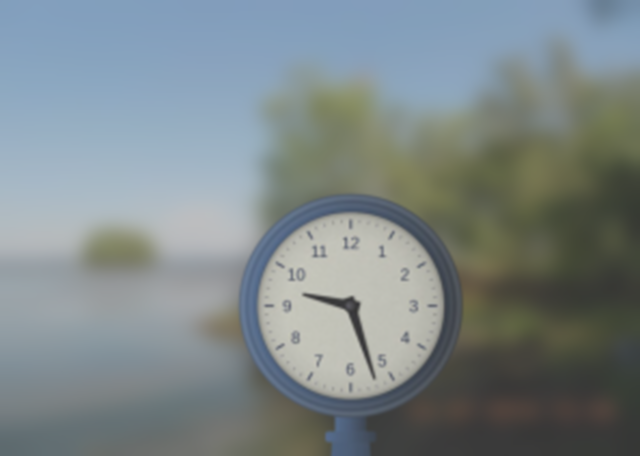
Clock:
h=9 m=27
